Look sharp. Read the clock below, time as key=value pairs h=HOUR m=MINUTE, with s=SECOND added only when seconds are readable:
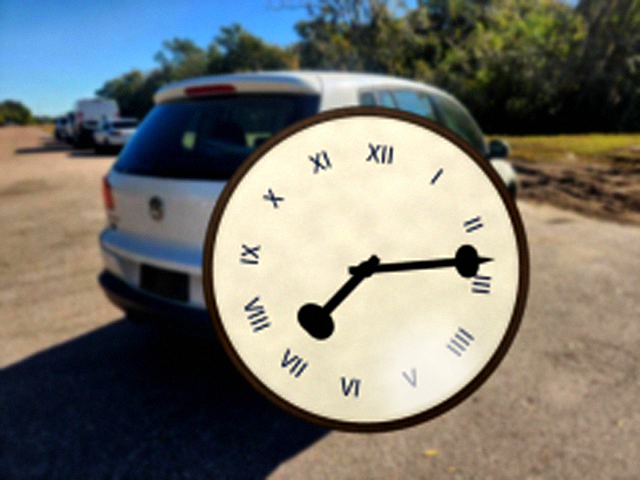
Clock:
h=7 m=13
